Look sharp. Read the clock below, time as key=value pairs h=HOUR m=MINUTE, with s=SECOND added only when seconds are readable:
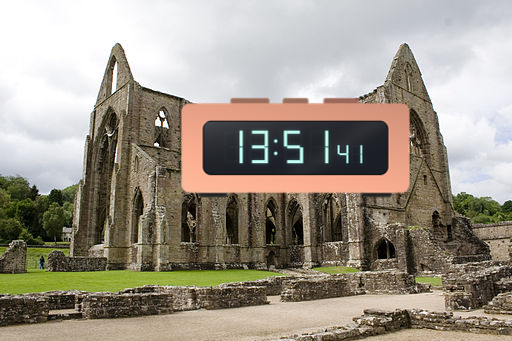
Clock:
h=13 m=51 s=41
